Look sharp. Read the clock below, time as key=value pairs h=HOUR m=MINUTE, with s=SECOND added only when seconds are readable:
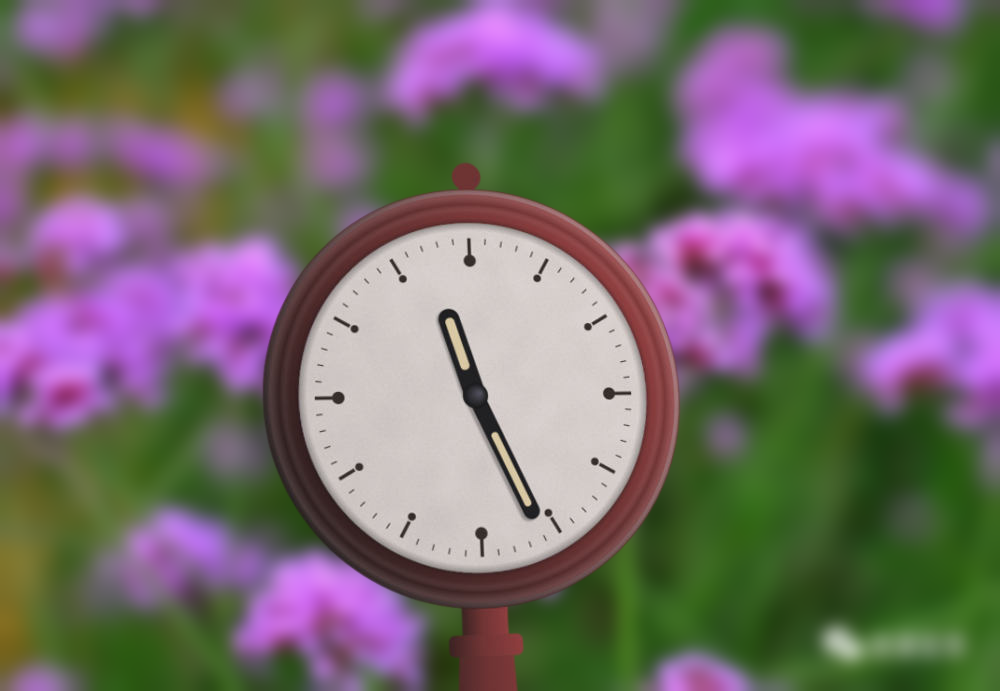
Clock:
h=11 m=26
